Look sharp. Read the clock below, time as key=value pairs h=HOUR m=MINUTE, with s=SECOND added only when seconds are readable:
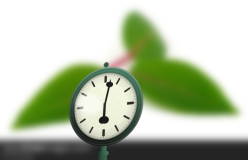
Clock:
h=6 m=2
